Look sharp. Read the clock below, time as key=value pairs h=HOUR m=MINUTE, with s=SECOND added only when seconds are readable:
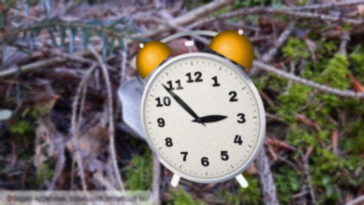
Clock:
h=2 m=53
